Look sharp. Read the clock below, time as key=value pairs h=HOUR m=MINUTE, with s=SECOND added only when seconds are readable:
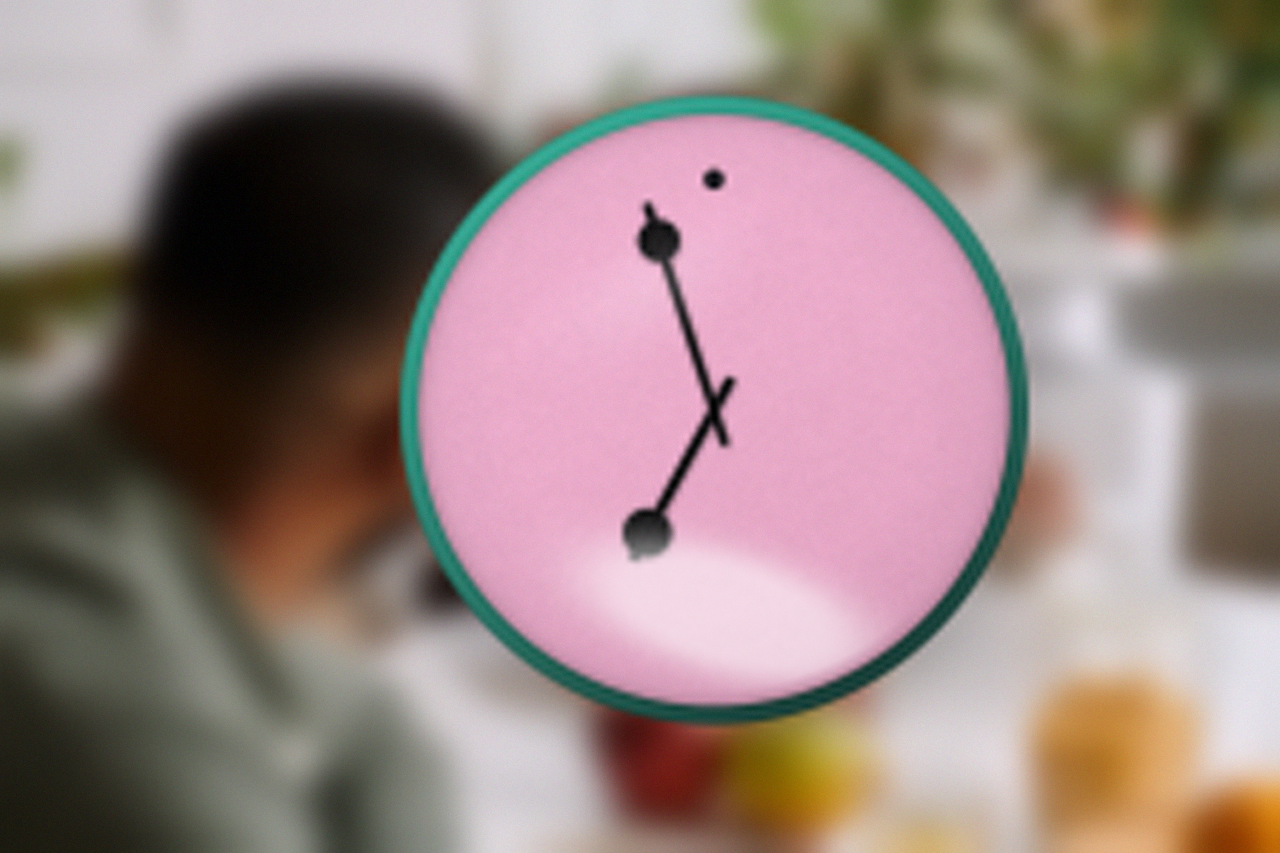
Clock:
h=6 m=57
